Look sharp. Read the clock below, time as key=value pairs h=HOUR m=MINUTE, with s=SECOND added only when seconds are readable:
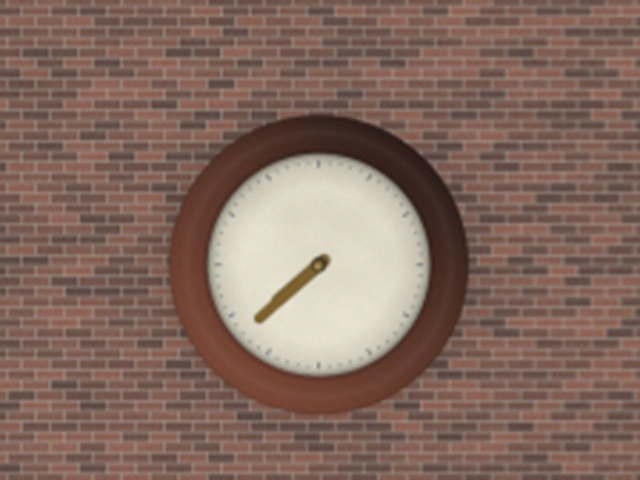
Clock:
h=7 m=38
